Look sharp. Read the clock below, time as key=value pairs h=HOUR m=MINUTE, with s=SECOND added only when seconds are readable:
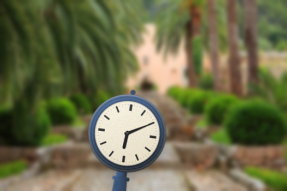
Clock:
h=6 m=10
